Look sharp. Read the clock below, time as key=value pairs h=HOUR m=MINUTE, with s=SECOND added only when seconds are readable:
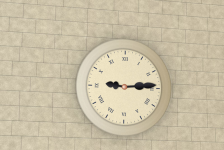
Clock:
h=9 m=14
